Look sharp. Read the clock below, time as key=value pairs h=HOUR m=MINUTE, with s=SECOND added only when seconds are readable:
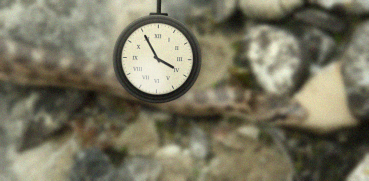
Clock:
h=3 m=55
